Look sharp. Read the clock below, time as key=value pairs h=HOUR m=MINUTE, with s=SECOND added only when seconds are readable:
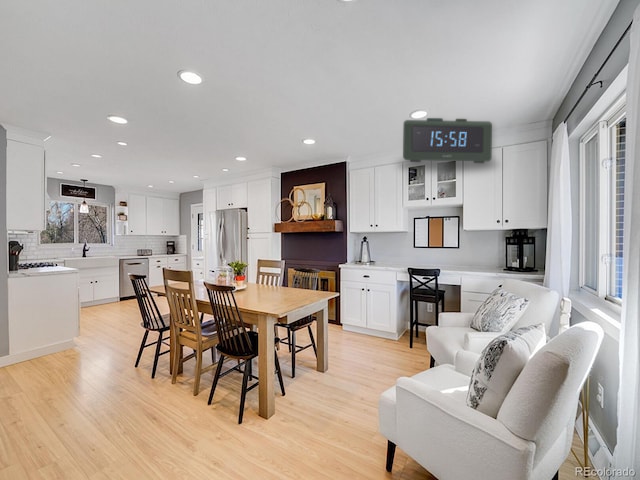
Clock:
h=15 m=58
